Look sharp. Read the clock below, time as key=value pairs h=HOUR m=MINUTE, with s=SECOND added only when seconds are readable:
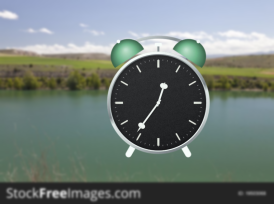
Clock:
h=12 m=36
